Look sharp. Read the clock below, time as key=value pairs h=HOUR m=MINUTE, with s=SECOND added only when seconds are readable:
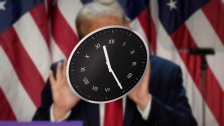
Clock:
h=11 m=25
